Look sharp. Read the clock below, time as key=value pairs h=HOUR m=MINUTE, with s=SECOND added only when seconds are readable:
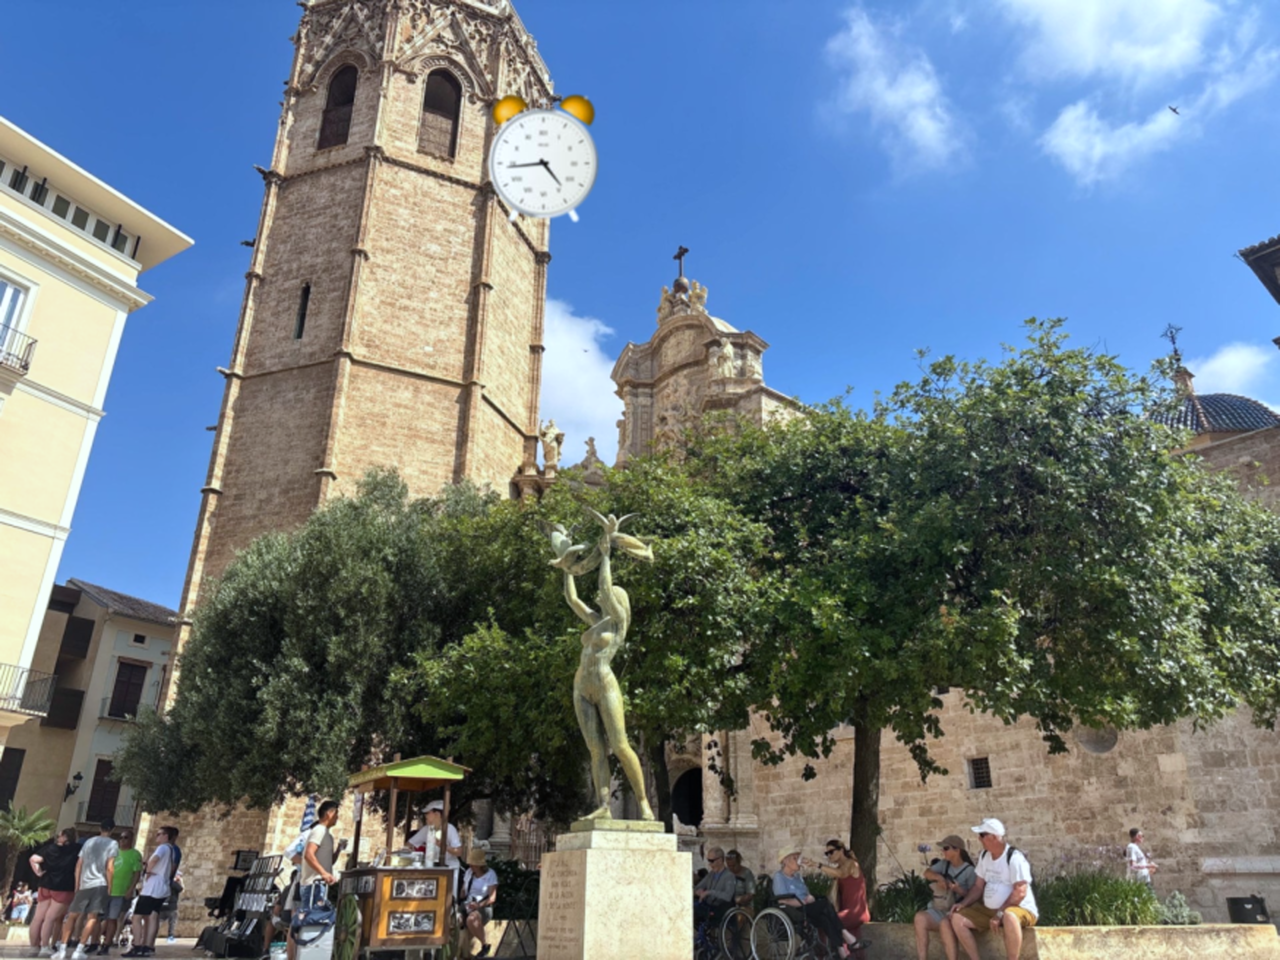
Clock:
h=4 m=44
